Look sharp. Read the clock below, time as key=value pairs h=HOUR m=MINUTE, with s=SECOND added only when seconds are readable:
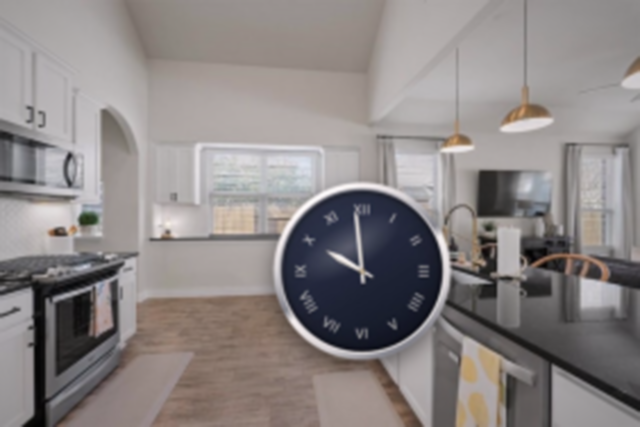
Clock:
h=9 m=59
